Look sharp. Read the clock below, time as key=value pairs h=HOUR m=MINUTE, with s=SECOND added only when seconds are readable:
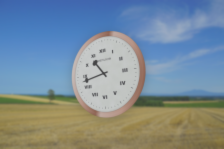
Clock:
h=10 m=43
